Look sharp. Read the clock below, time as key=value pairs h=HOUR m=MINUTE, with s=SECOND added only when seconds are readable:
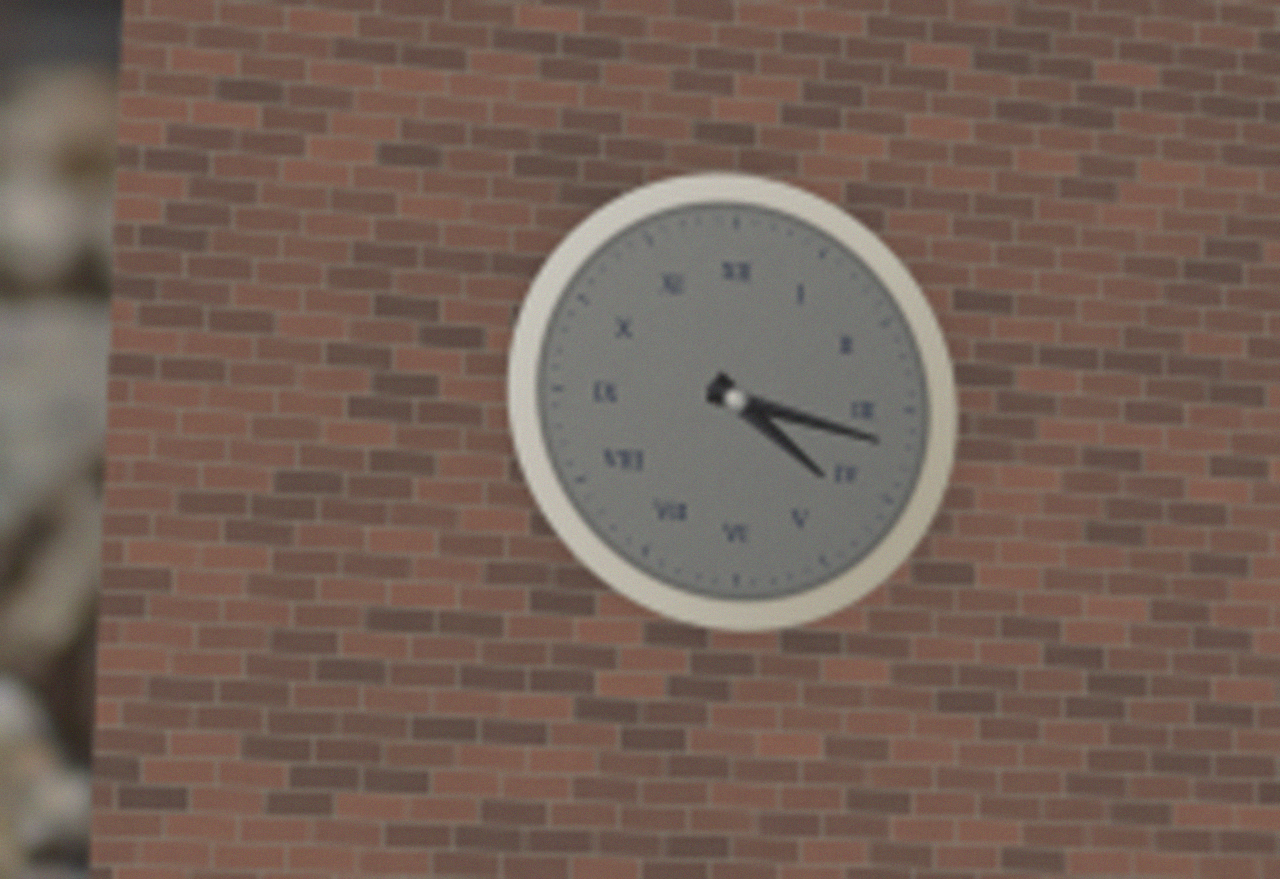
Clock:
h=4 m=17
